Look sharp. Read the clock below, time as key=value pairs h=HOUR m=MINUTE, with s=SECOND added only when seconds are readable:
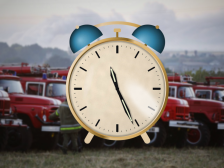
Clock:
h=11 m=26
